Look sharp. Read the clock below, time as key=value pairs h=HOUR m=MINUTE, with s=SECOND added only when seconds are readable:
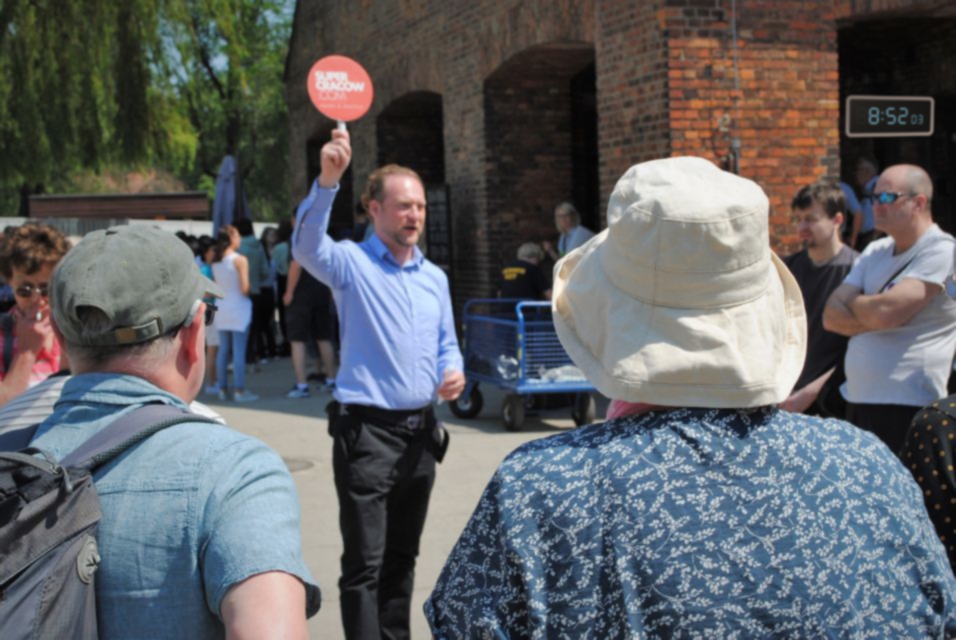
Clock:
h=8 m=52
